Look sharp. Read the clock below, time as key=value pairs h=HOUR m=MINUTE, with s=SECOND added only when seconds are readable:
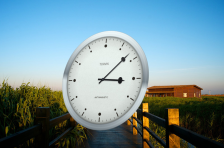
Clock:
h=3 m=8
